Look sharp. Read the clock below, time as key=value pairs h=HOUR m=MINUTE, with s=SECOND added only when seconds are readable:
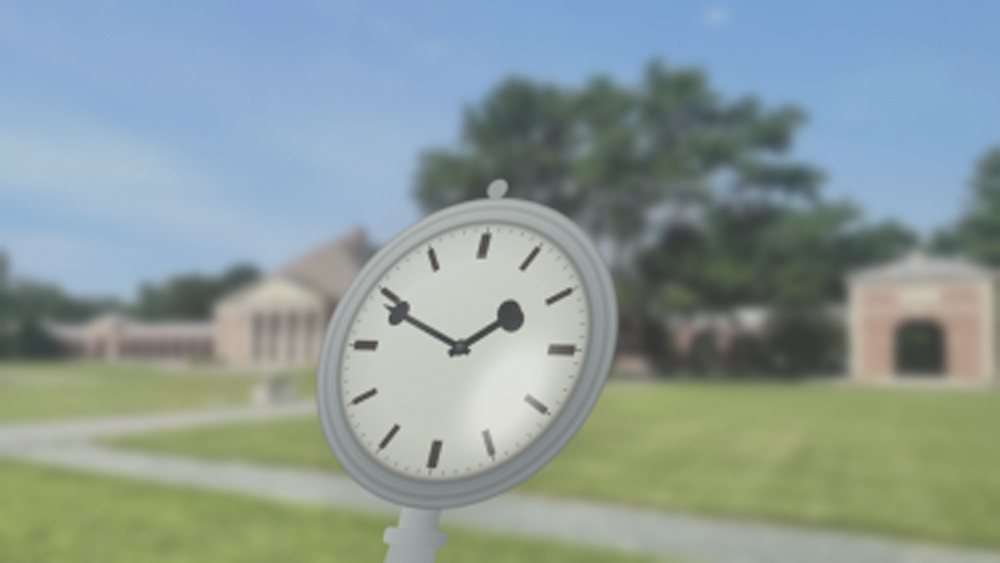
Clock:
h=1 m=49
